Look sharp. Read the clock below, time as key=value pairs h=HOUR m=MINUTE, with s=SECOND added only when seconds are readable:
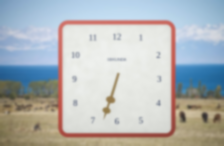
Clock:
h=6 m=33
